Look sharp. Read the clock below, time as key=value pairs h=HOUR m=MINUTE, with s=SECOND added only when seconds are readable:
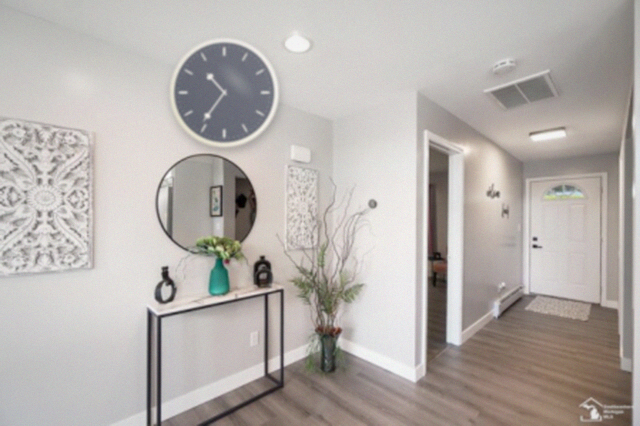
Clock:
h=10 m=36
